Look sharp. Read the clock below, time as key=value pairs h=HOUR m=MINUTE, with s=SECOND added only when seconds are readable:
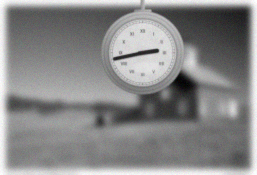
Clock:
h=2 m=43
